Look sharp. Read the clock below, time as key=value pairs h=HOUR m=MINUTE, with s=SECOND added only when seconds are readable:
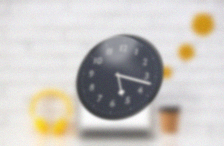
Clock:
h=5 m=17
